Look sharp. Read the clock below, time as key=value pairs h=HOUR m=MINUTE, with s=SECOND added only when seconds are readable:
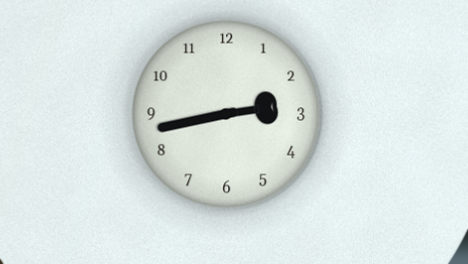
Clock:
h=2 m=43
